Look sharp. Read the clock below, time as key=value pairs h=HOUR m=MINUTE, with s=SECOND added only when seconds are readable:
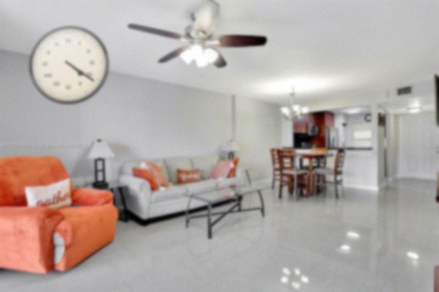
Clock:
h=4 m=21
